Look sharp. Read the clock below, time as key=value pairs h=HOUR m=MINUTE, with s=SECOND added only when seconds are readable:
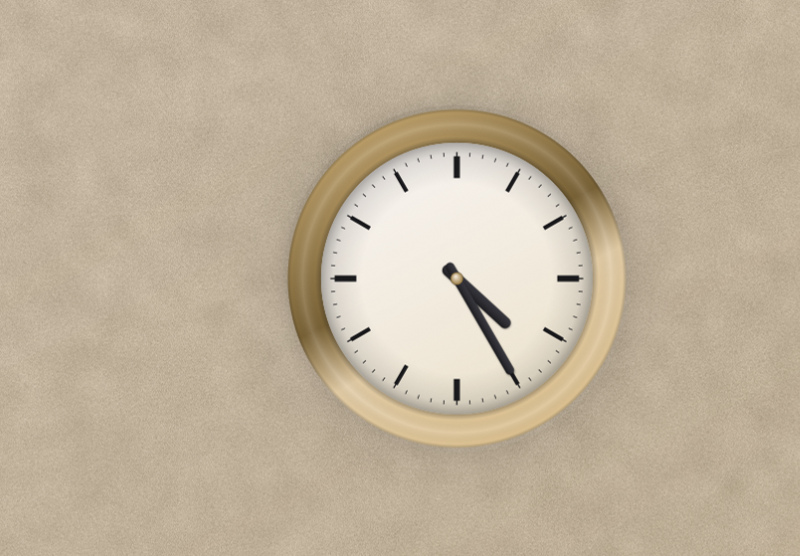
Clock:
h=4 m=25
